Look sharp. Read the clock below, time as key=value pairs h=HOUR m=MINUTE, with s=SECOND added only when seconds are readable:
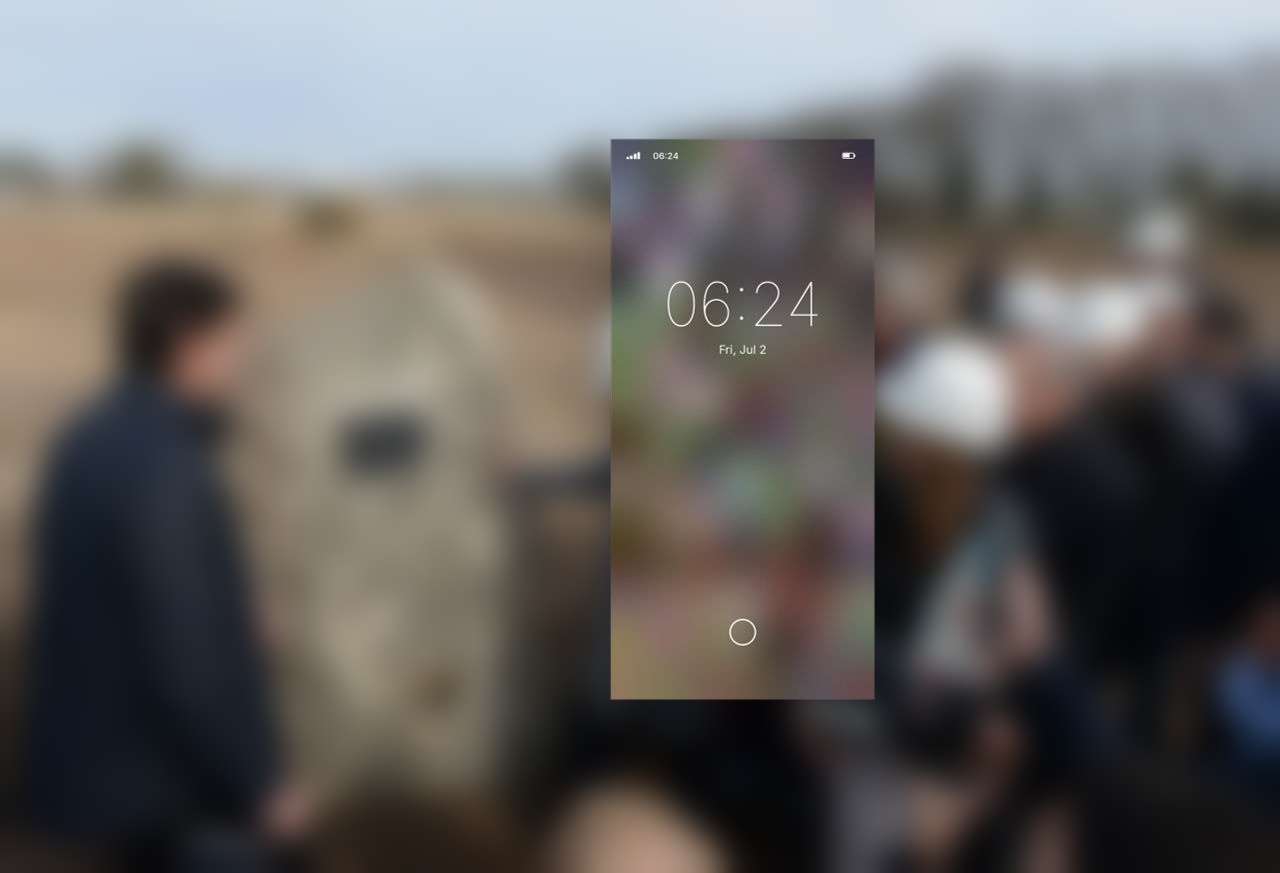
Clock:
h=6 m=24
